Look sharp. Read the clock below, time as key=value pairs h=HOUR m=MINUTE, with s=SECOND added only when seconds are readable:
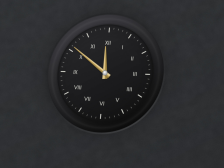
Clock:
h=11 m=51
